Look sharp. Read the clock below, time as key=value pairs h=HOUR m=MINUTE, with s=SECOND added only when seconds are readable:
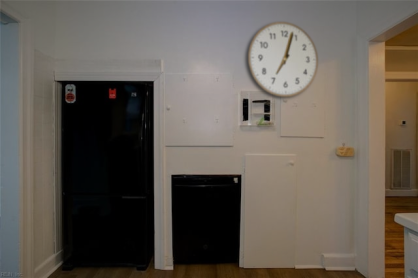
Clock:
h=7 m=3
